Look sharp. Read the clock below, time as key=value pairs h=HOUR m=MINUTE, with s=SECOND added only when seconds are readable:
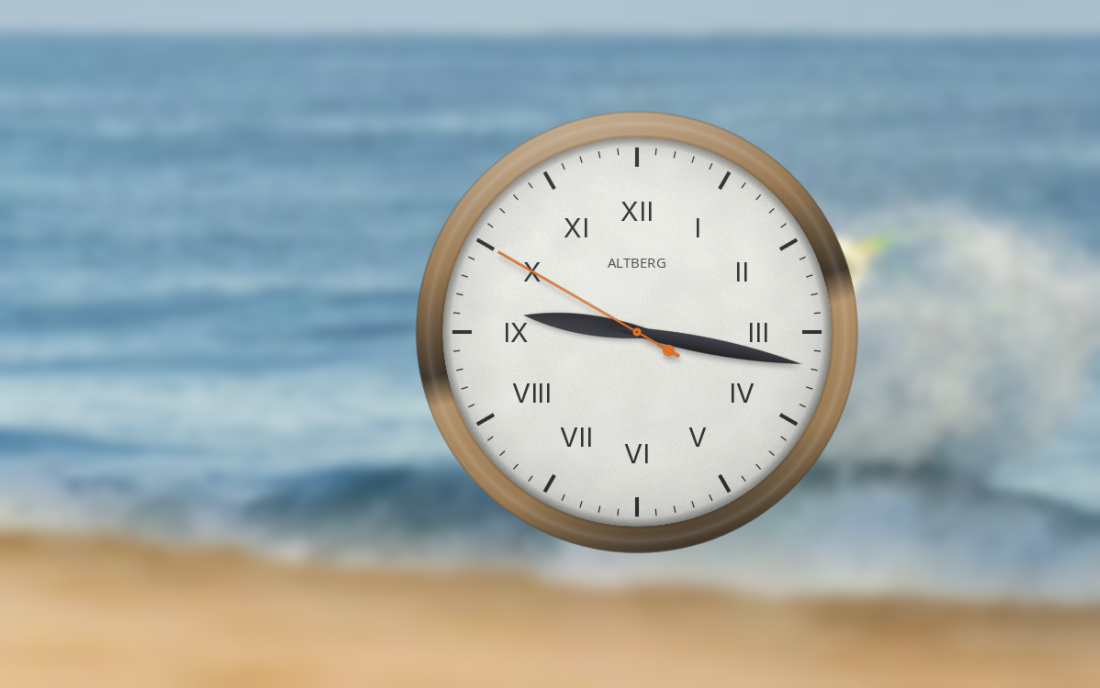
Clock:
h=9 m=16 s=50
